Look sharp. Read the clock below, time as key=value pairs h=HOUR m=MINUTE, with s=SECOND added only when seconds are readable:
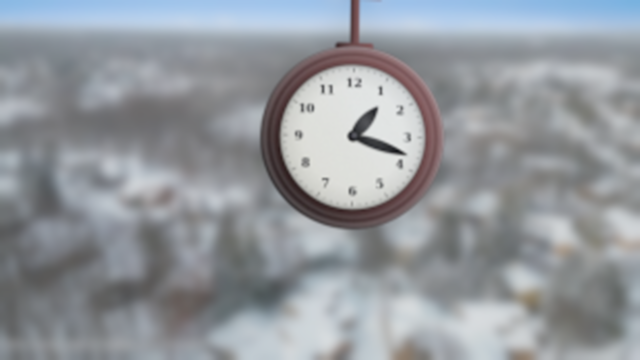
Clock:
h=1 m=18
